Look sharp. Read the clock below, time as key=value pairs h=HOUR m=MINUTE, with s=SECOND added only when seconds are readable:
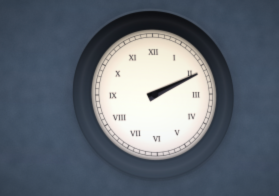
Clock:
h=2 m=11
